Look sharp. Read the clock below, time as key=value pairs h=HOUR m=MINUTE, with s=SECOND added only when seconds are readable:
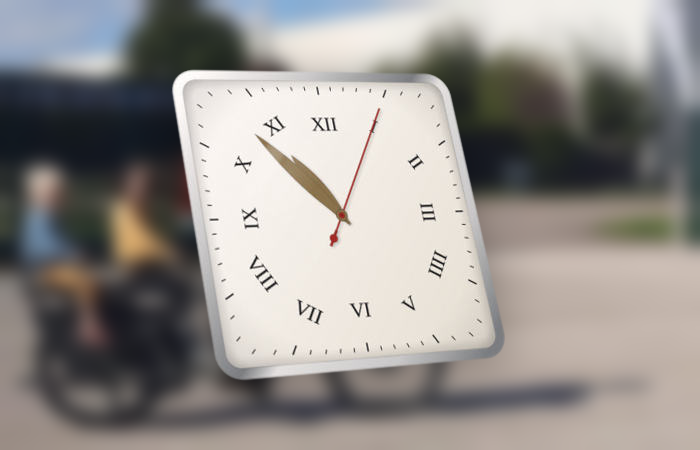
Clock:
h=10 m=53 s=5
